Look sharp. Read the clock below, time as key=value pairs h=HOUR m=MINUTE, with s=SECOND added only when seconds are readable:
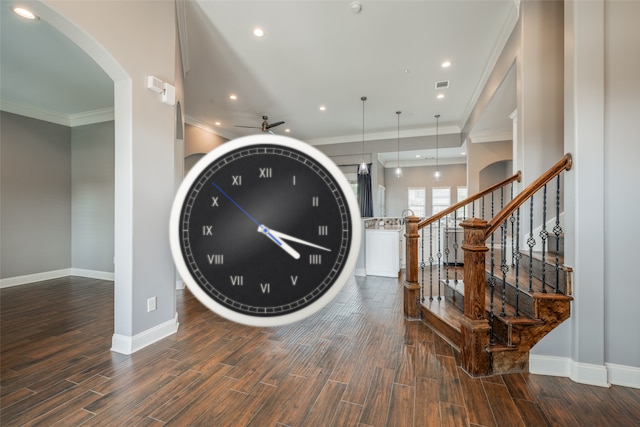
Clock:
h=4 m=17 s=52
